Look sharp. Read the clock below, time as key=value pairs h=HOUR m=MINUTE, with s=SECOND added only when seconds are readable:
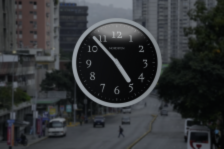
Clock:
h=4 m=53
